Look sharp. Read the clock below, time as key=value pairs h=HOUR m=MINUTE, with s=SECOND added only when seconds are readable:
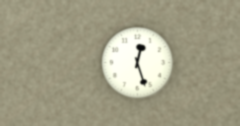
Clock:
h=12 m=27
